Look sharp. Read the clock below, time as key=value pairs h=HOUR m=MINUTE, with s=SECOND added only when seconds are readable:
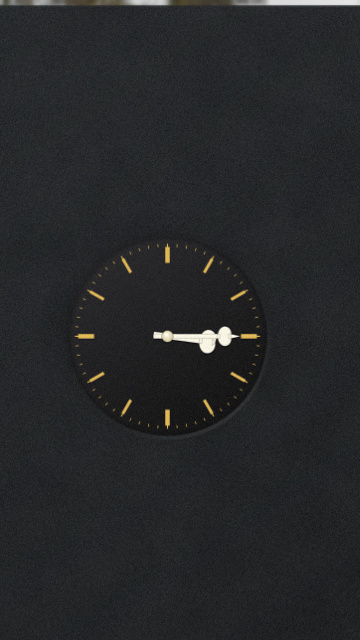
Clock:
h=3 m=15
